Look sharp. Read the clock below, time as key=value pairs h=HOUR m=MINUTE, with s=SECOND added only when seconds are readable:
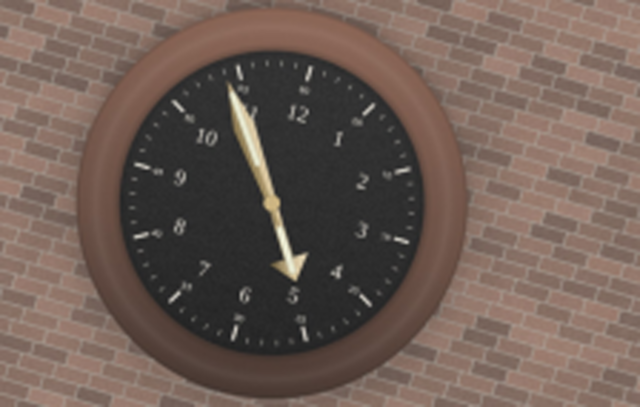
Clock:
h=4 m=54
